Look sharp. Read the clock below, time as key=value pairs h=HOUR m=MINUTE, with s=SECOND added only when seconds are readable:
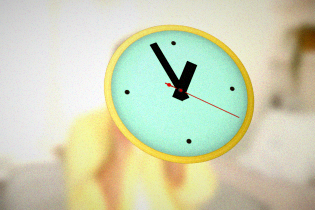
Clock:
h=12 m=56 s=20
